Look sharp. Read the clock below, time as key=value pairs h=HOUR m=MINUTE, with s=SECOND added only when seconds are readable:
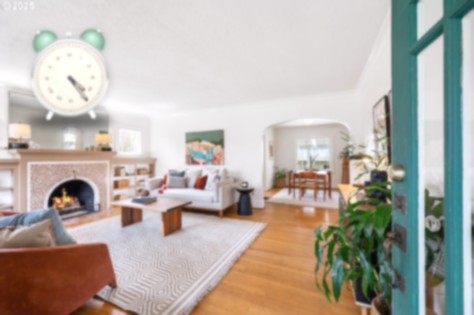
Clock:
h=4 m=24
